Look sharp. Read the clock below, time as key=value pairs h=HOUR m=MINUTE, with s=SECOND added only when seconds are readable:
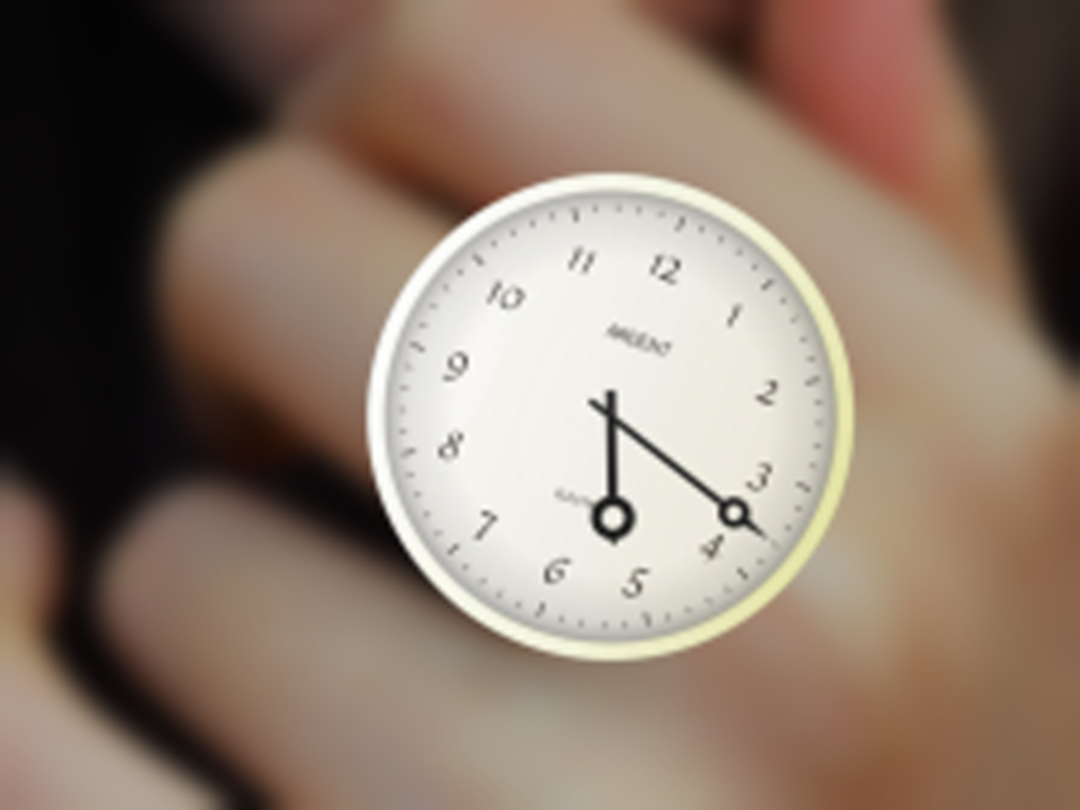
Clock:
h=5 m=18
